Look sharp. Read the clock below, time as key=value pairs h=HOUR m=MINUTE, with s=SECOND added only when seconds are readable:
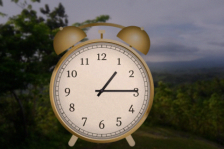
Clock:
h=1 m=15
